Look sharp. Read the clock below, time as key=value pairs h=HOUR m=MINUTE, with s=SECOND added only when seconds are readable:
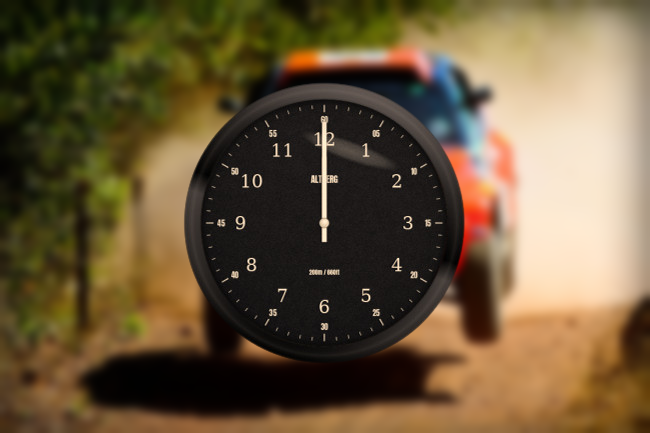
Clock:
h=12 m=0
